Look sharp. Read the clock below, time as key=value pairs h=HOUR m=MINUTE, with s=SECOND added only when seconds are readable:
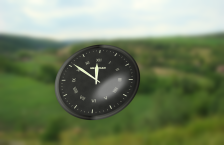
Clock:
h=11 m=51
